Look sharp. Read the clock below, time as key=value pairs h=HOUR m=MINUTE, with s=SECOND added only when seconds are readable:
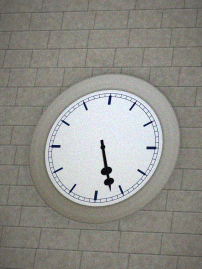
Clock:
h=5 m=27
